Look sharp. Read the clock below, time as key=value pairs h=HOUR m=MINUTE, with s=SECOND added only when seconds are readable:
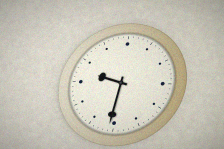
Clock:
h=9 m=31
